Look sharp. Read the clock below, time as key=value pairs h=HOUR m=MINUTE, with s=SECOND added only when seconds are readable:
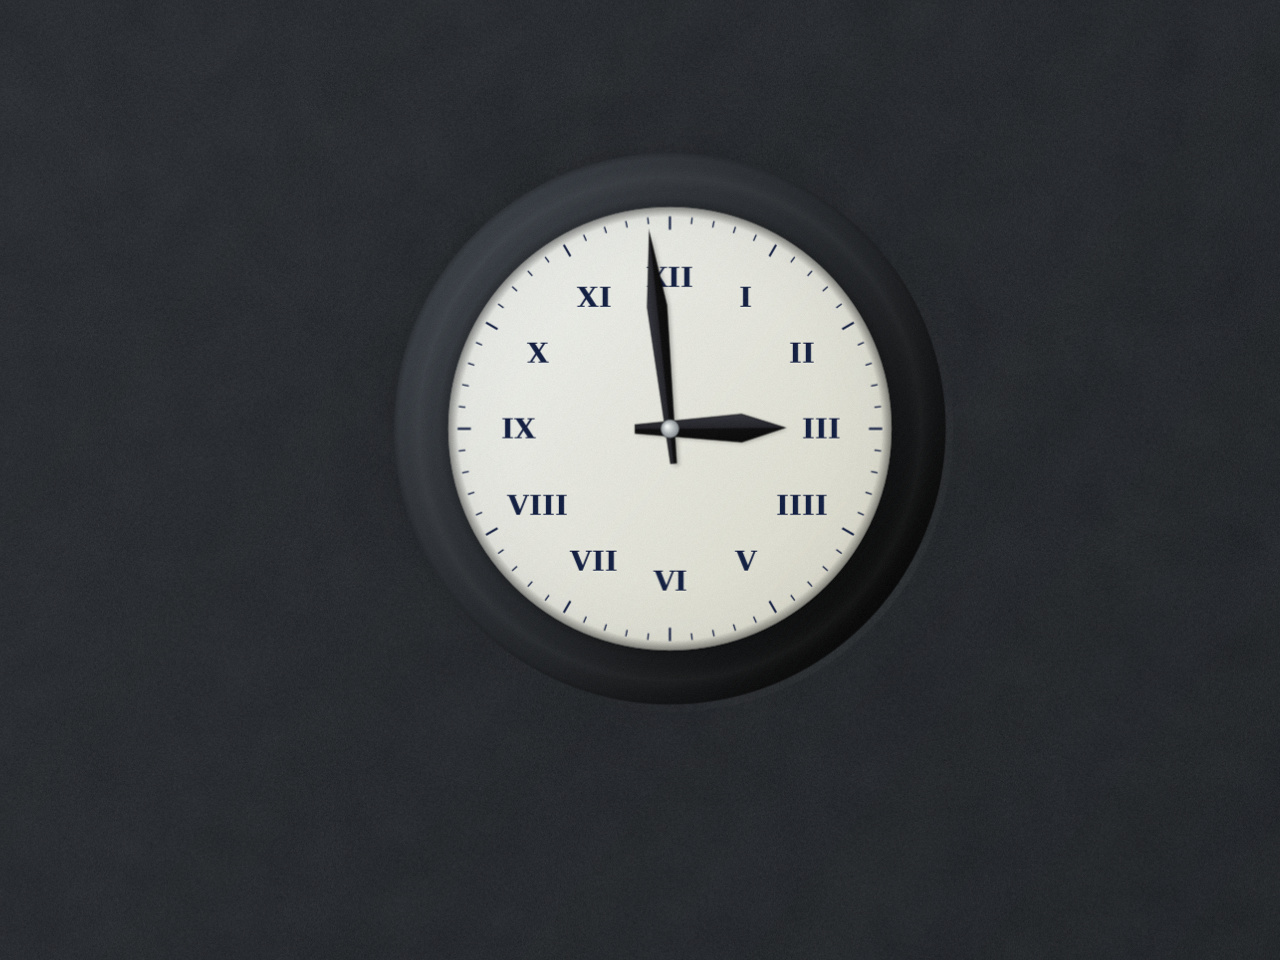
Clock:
h=2 m=59
